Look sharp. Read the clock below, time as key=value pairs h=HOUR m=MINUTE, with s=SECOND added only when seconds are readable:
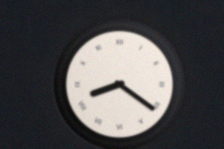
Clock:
h=8 m=21
